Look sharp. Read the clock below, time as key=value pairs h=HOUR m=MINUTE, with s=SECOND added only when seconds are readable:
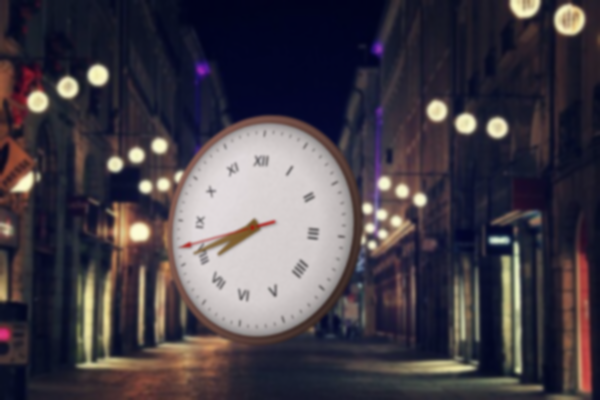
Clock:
h=7 m=40 s=42
